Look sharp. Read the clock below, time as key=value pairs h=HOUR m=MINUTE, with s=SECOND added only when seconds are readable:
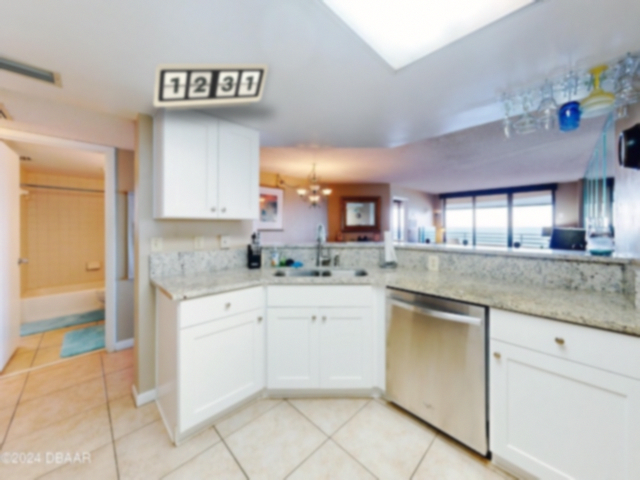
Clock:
h=12 m=31
